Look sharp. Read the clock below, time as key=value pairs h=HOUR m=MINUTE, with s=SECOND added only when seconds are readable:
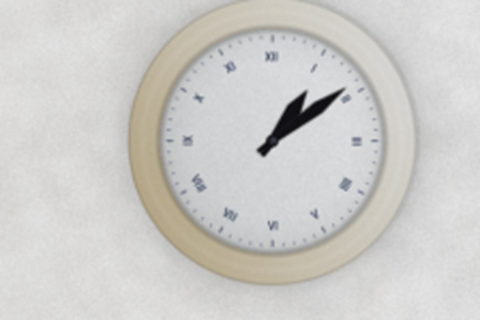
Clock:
h=1 m=9
